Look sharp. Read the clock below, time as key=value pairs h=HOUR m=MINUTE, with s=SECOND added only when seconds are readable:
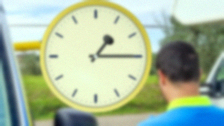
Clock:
h=1 m=15
